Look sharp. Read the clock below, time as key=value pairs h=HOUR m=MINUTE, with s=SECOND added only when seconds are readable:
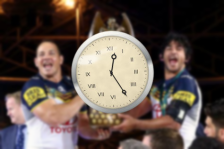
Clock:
h=12 m=25
